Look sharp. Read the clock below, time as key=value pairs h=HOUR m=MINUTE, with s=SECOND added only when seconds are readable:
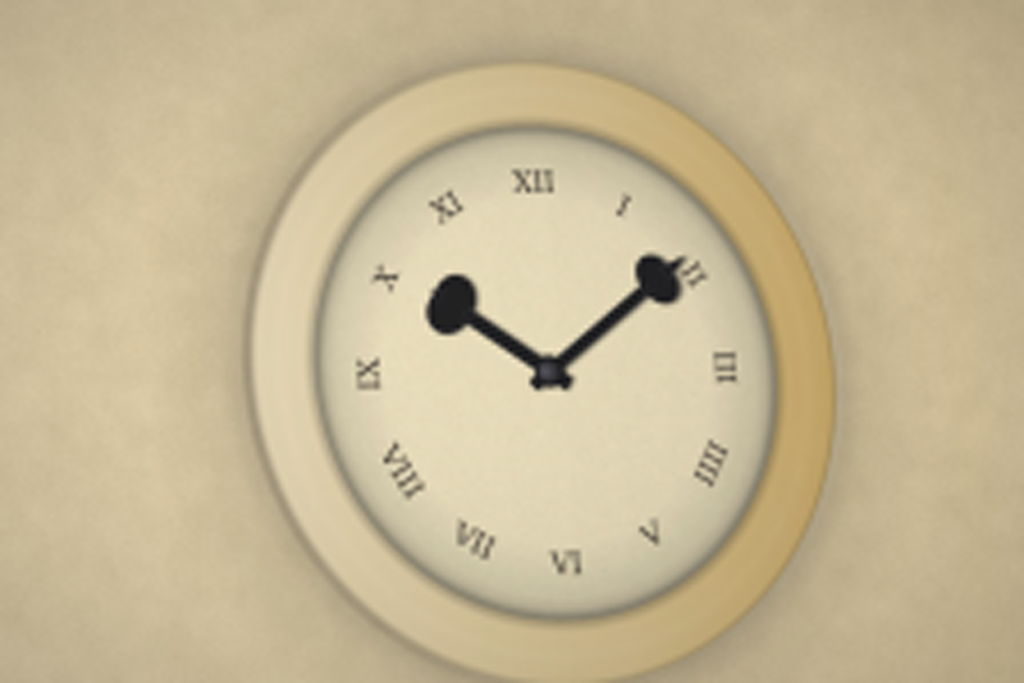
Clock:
h=10 m=9
